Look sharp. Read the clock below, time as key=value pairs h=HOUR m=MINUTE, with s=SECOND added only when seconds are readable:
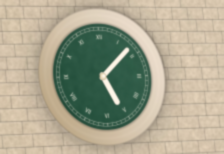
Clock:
h=5 m=8
